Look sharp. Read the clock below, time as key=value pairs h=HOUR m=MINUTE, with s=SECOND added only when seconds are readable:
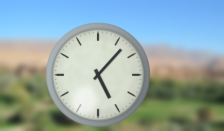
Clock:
h=5 m=7
